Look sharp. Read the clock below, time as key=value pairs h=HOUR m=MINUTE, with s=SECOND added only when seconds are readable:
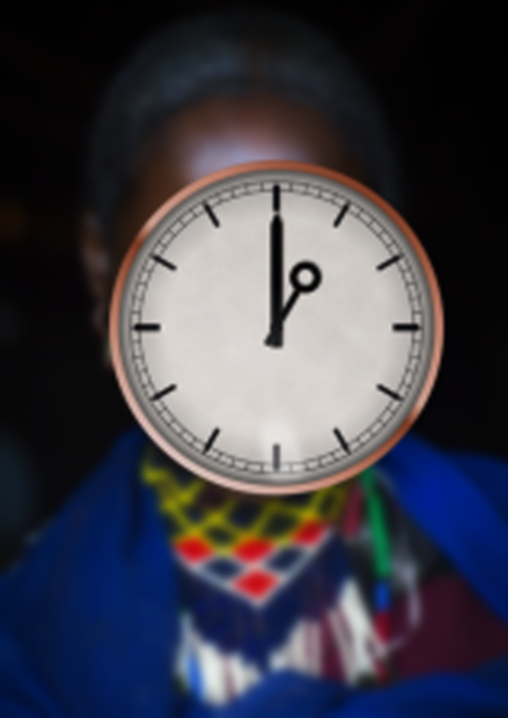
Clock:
h=1 m=0
